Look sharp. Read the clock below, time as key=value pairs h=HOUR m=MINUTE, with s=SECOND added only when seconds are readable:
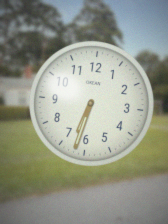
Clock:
h=6 m=32
